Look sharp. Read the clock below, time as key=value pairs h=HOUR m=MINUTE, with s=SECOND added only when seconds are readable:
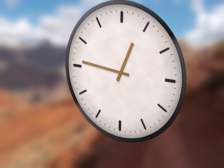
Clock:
h=12 m=46
